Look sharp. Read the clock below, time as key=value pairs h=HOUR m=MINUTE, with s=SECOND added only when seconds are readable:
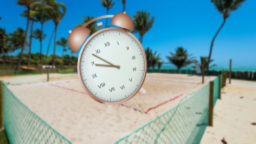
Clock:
h=9 m=53
